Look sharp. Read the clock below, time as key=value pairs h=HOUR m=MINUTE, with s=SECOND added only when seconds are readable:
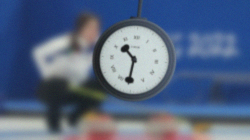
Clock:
h=10 m=31
